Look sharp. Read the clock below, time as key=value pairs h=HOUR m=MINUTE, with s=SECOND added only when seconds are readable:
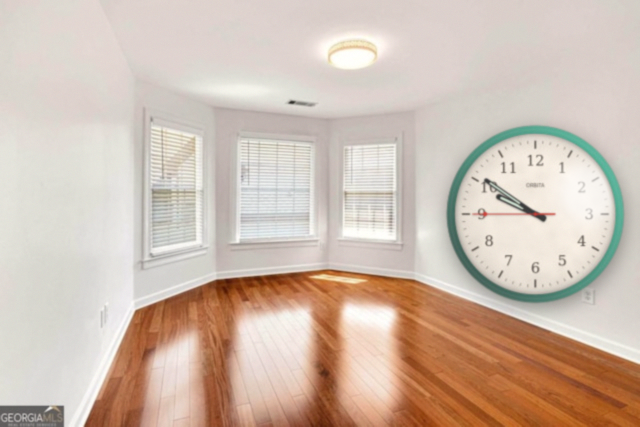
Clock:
h=9 m=50 s=45
